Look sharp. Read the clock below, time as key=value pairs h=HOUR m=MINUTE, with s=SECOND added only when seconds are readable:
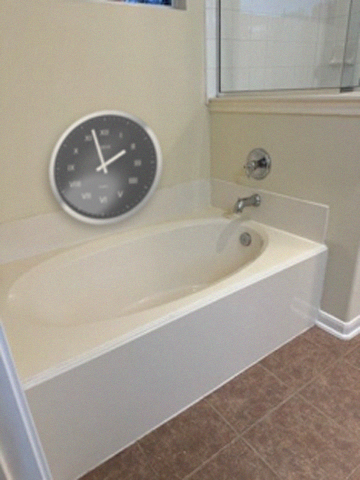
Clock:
h=1 m=57
